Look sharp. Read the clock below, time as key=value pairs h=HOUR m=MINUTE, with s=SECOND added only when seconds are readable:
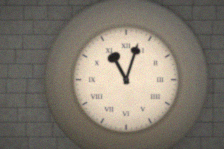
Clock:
h=11 m=3
